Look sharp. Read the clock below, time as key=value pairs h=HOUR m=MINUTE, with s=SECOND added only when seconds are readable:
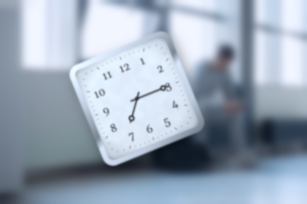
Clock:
h=7 m=15
